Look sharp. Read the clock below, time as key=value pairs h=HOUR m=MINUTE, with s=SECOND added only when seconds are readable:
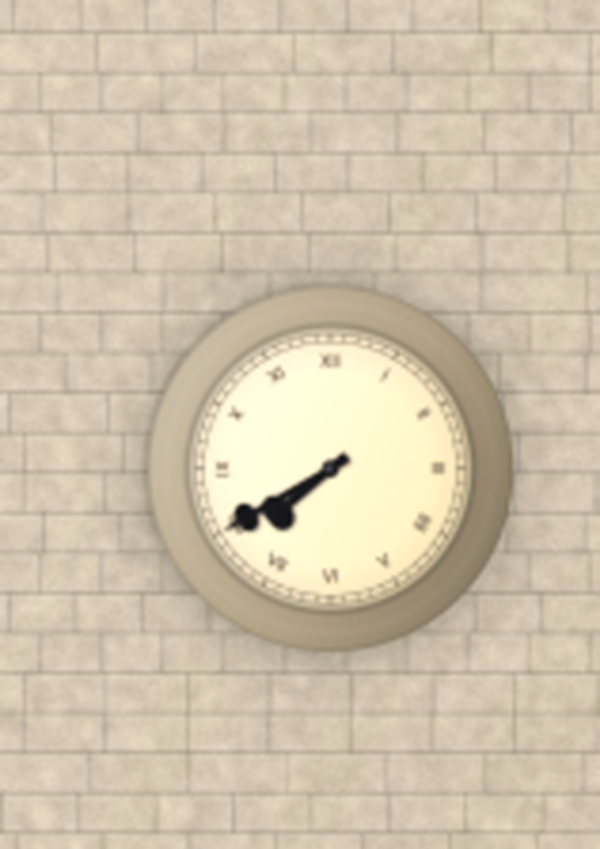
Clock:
h=7 m=40
